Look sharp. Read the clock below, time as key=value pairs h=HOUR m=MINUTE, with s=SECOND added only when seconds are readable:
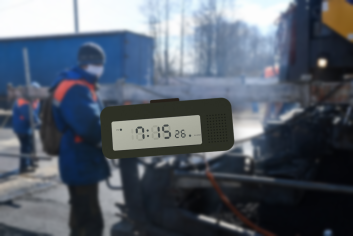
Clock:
h=7 m=15 s=26
